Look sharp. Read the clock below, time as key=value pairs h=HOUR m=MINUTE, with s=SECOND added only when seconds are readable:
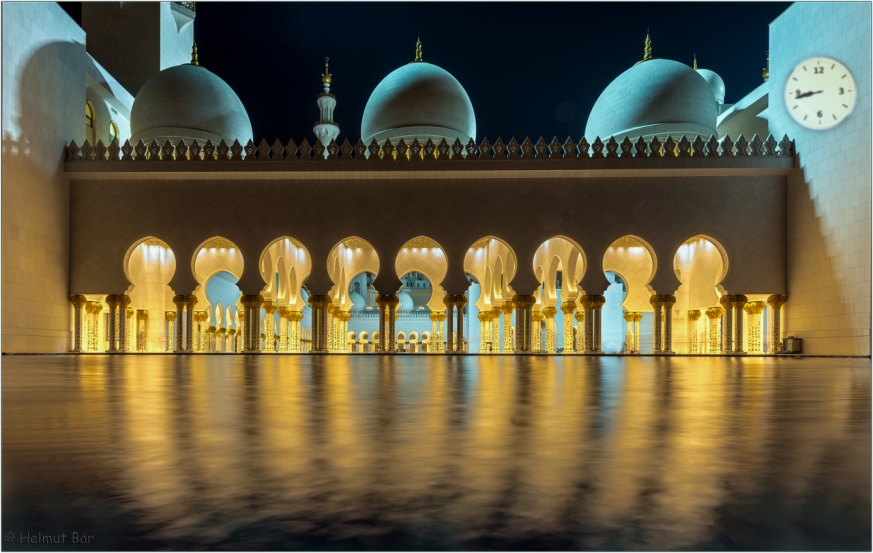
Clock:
h=8 m=43
